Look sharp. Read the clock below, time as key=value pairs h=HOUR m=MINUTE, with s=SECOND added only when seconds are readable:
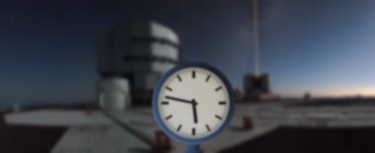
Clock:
h=5 m=47
